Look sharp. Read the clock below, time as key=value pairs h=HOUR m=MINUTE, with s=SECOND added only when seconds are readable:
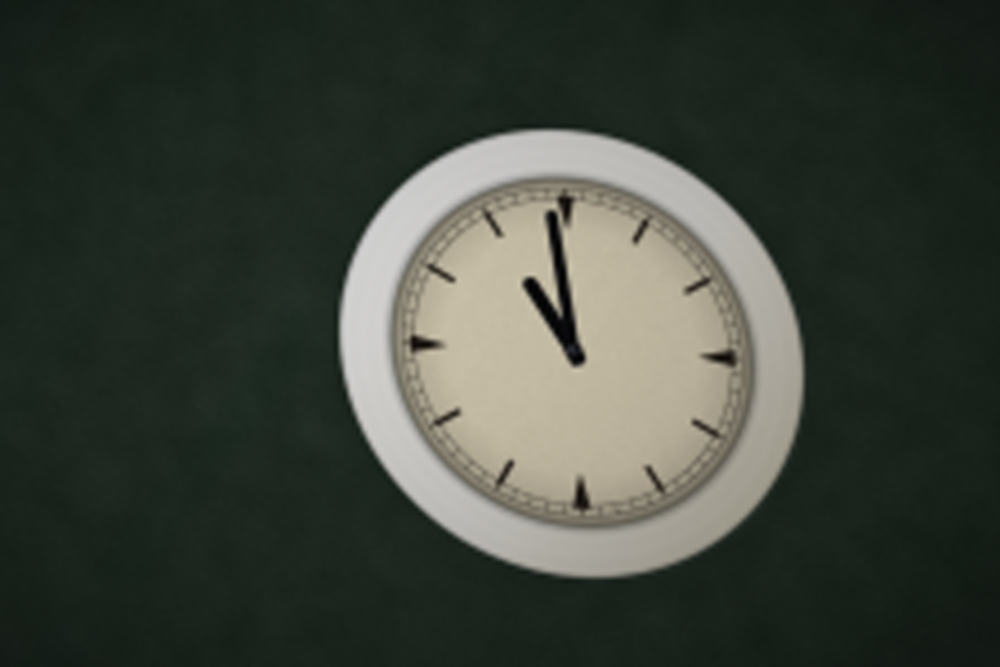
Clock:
h=10 m=59
